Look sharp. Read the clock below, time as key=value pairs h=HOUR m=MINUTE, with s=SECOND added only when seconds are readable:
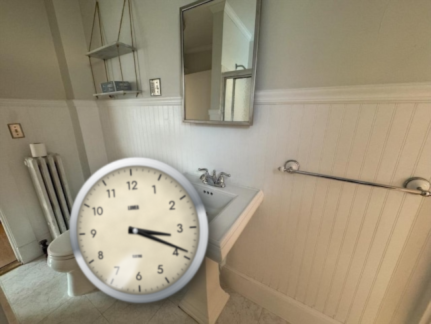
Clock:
h=3 m=19
